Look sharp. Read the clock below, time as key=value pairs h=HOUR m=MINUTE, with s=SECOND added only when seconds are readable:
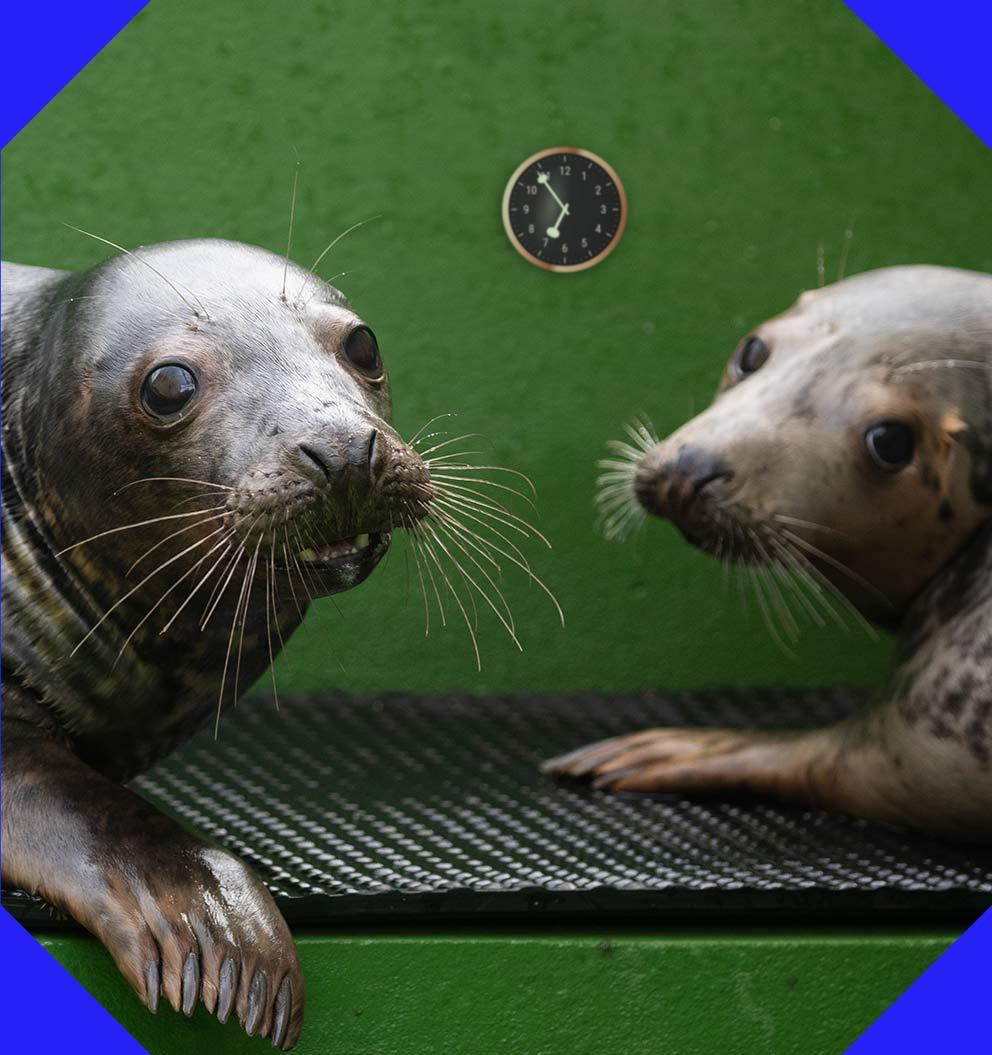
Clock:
h=6 m=54
